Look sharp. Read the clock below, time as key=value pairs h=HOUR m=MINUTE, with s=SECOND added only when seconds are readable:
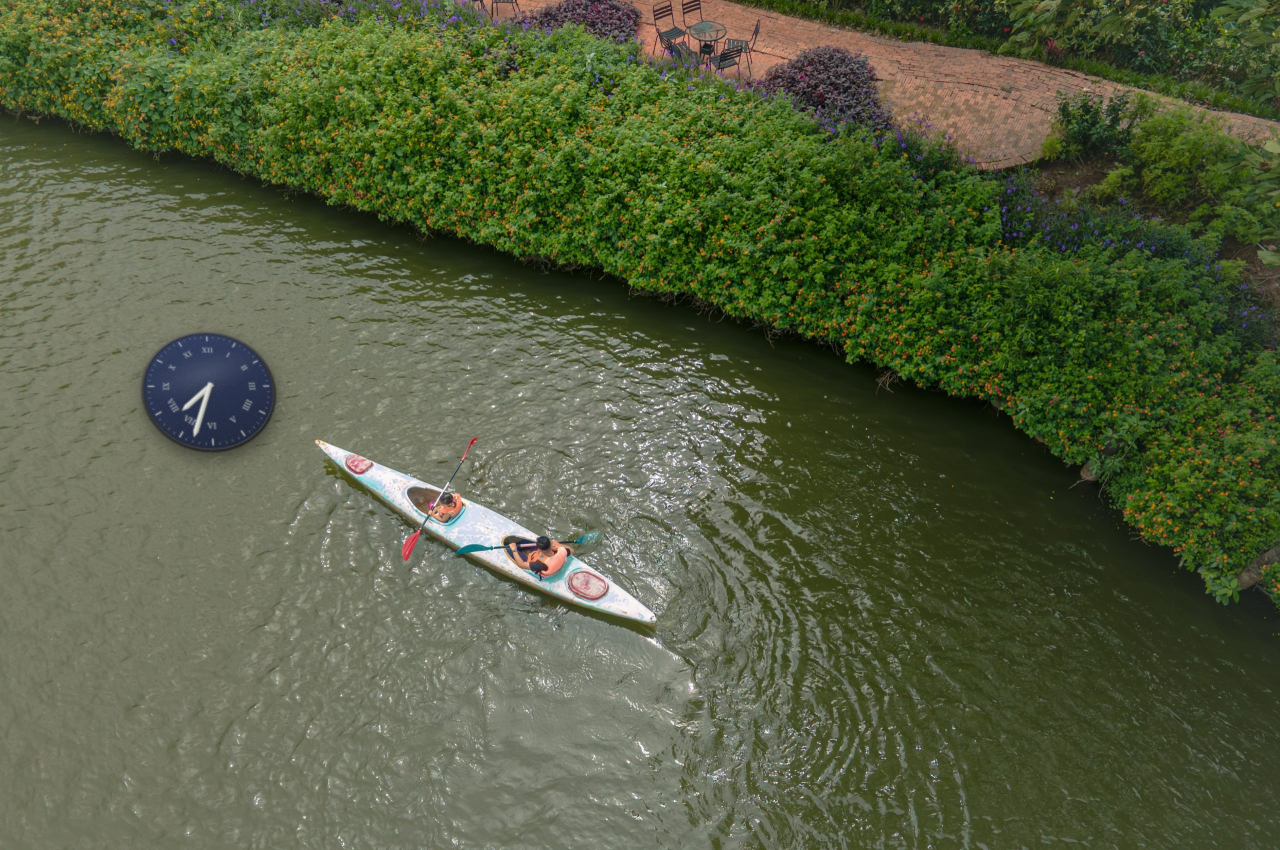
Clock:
h=7 m=33
